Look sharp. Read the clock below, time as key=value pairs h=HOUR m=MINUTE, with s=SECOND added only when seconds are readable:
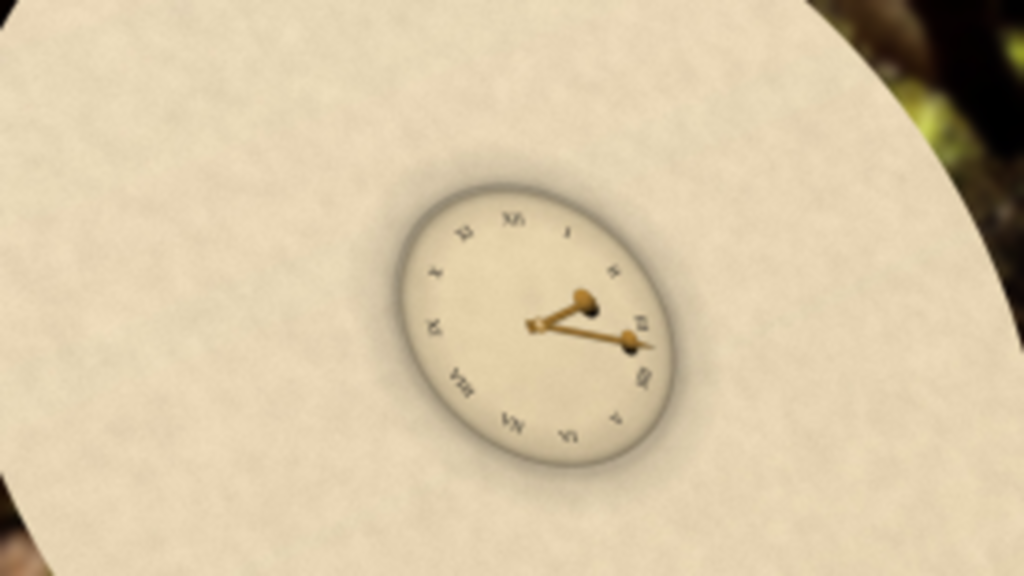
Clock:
h=2 m=17
